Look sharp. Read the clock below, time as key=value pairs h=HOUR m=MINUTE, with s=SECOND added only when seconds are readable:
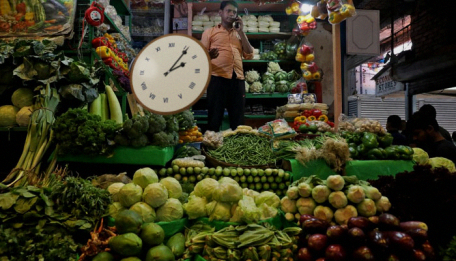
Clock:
h=2 m=6
